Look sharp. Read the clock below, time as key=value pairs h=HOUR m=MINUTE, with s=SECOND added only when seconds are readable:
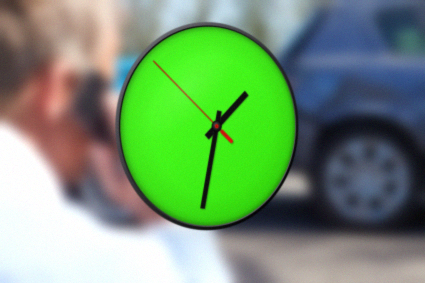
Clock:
h=1 m=31 s=52
